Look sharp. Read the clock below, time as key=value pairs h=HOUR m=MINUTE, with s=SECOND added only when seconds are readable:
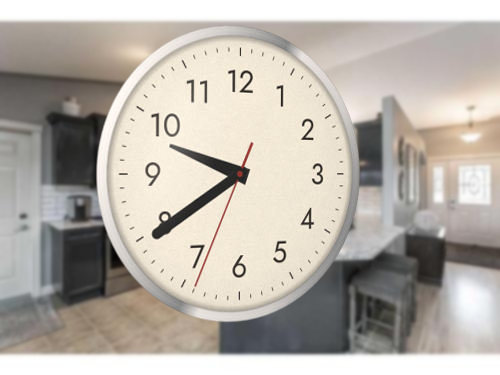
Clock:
h=9 m=39 s=34
